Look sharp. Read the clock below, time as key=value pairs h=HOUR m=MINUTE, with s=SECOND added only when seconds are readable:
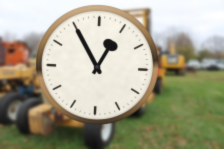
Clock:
h=12 m=55
